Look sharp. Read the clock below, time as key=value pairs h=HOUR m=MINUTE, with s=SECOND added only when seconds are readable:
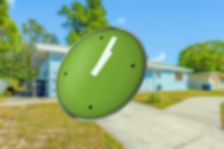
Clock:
h=1 m=4
